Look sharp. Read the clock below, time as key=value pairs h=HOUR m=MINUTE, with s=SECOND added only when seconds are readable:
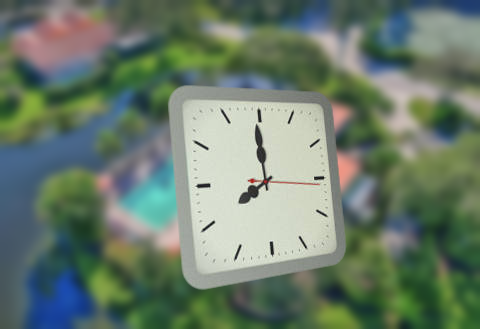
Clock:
h=7 m=59 s=16
